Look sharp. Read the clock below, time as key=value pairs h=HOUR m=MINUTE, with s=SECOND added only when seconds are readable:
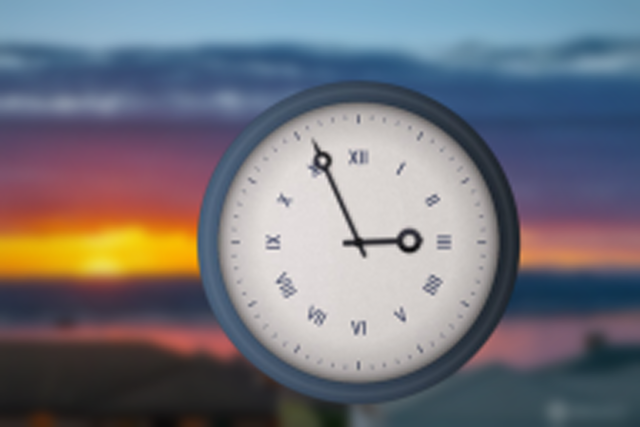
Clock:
h=2 m=56
